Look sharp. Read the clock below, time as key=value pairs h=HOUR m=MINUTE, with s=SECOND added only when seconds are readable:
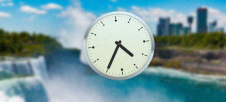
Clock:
h=4 m=35
